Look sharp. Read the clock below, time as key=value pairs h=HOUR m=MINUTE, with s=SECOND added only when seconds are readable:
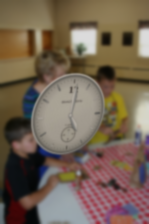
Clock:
h=5 m=1
